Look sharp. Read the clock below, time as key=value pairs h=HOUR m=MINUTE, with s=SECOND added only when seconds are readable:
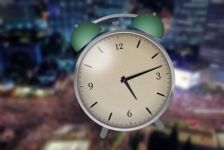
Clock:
h=5 m=13
